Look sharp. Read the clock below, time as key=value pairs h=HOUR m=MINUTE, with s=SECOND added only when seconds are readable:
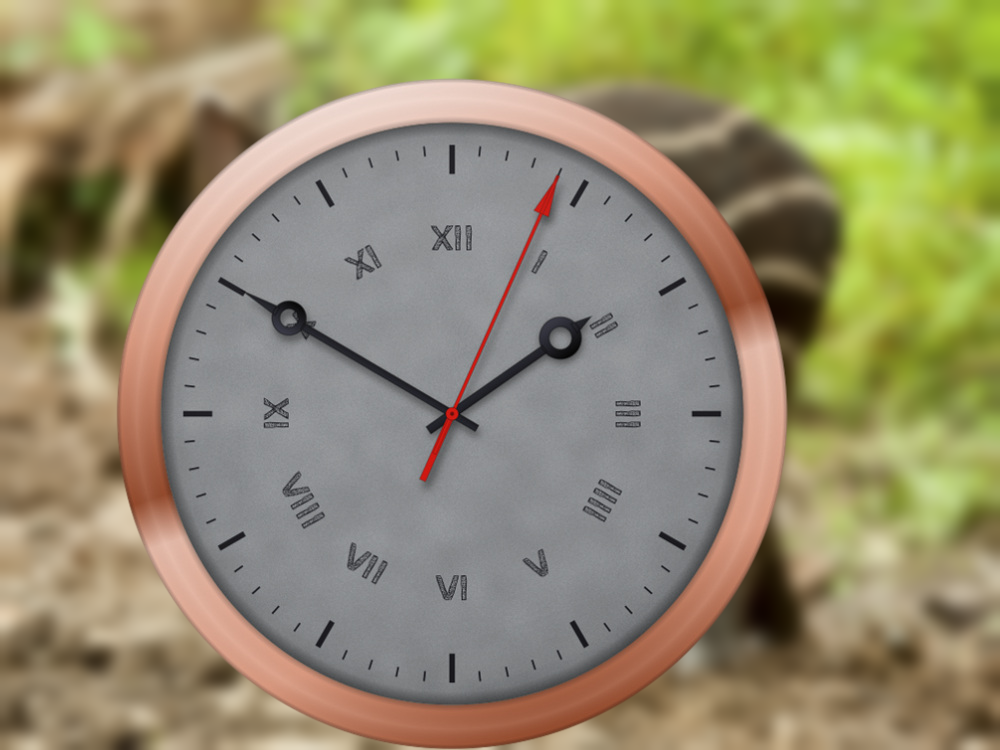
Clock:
h=1 m=50 s=4
